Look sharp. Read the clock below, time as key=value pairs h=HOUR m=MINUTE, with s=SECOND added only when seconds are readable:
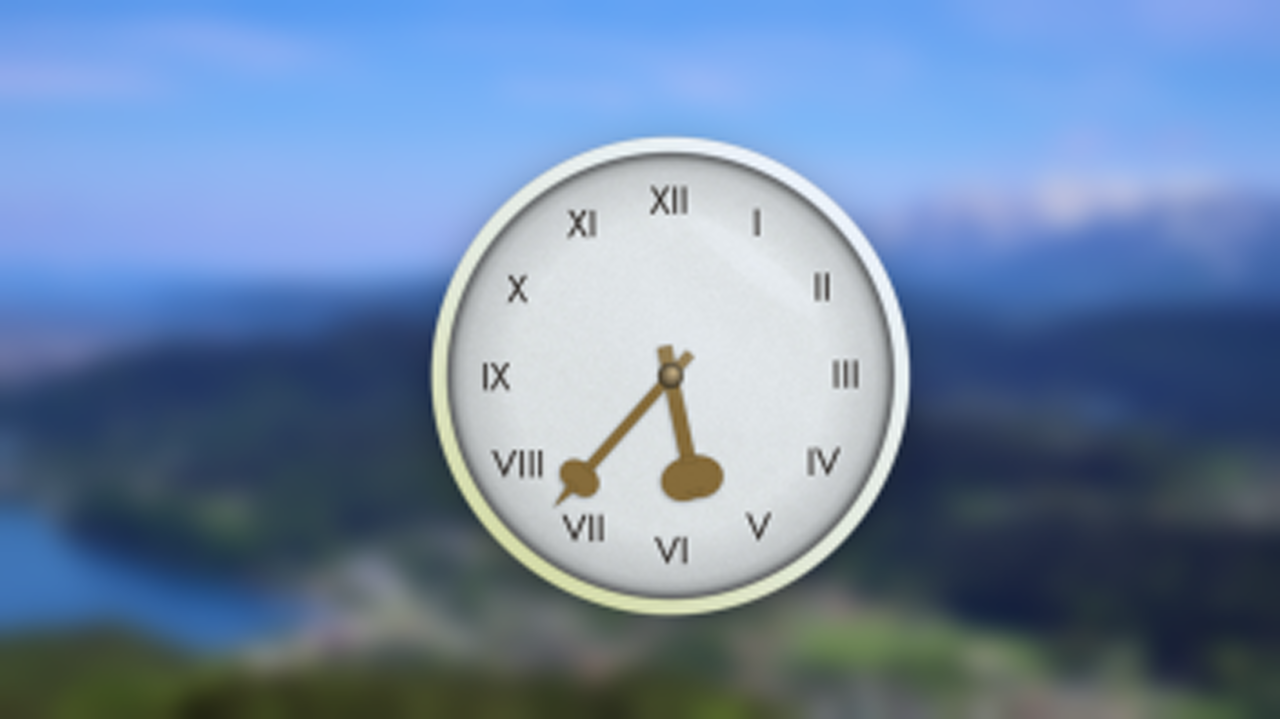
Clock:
h=5 m=37
